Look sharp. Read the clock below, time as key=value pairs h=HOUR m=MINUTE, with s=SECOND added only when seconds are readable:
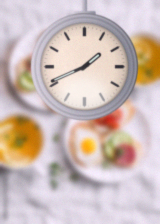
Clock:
h=1 m=41
